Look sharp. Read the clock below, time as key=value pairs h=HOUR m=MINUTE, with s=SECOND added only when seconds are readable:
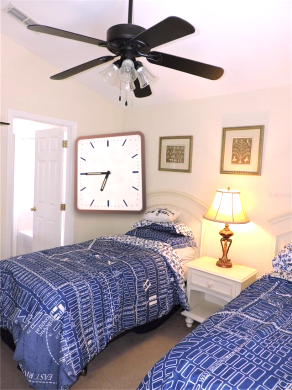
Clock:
h=6 m=45
